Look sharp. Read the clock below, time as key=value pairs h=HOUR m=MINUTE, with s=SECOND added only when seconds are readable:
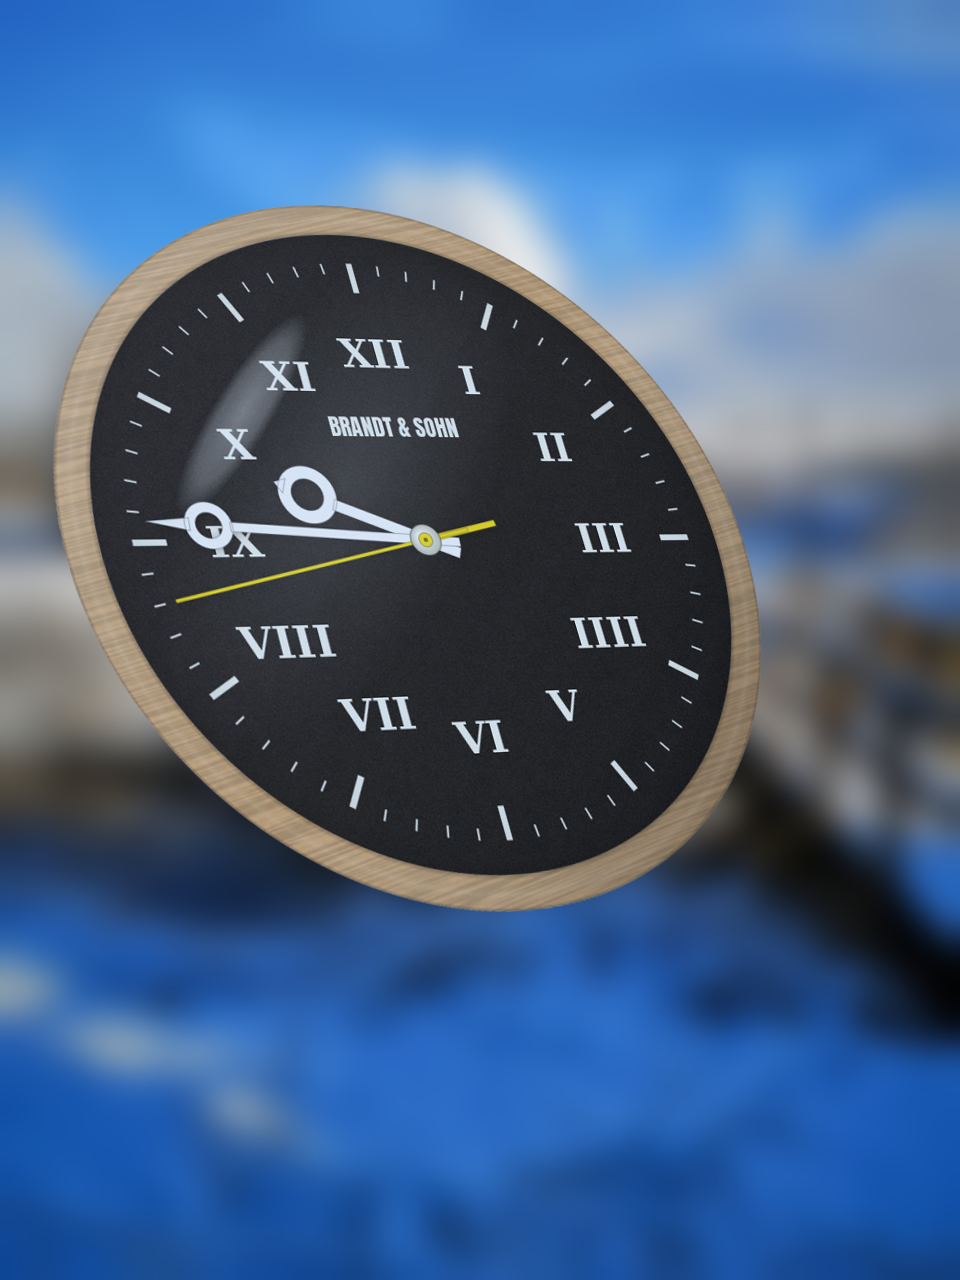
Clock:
h=9 m=45 s=43
